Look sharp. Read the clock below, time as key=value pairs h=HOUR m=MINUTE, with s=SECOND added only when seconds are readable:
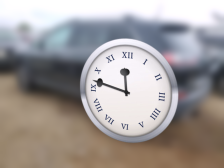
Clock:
h=11 m=47
